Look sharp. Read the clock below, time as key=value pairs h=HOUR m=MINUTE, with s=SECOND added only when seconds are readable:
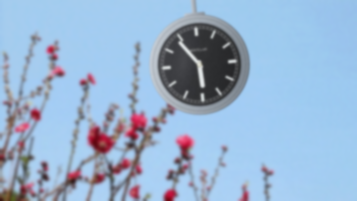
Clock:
h=5 m=54
